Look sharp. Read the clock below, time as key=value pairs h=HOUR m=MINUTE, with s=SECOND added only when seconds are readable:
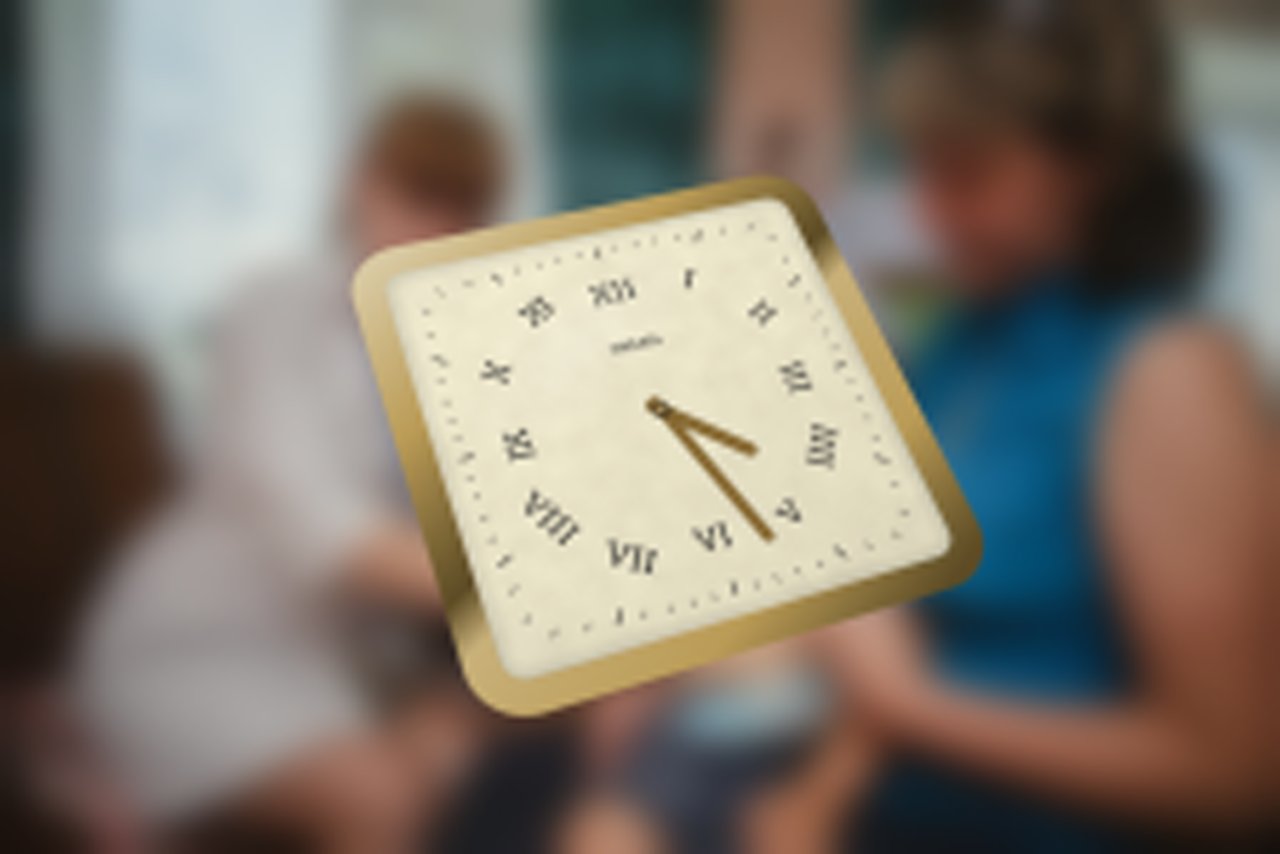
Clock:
h=4 m=27
